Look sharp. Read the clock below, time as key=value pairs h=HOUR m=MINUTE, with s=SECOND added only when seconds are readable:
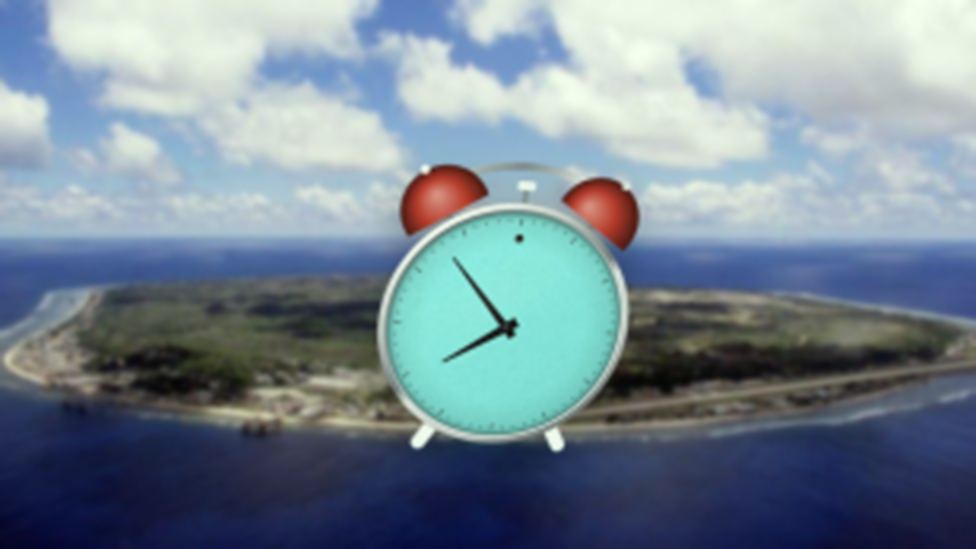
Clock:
h=7 m=53
